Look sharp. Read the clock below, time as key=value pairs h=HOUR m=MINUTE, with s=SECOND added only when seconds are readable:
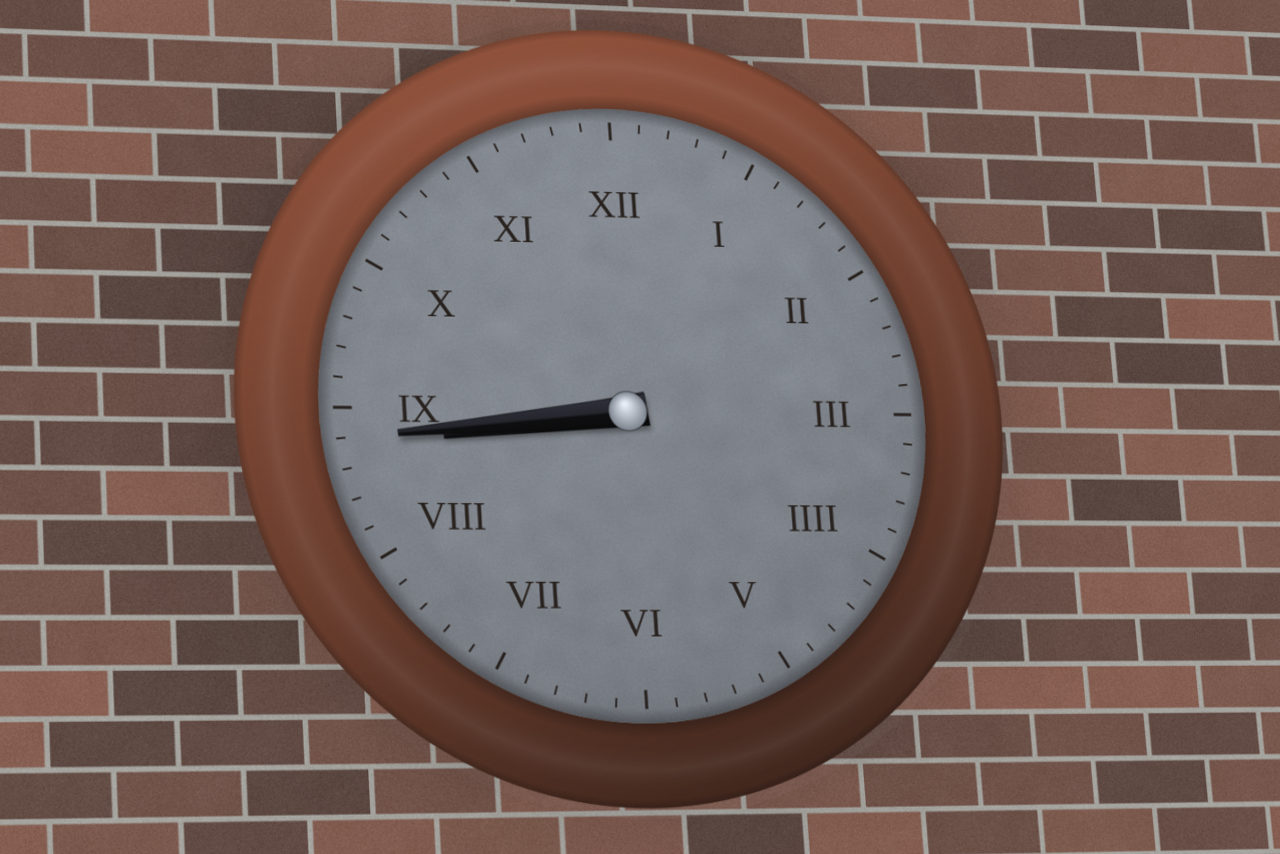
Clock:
h=8 m=44
